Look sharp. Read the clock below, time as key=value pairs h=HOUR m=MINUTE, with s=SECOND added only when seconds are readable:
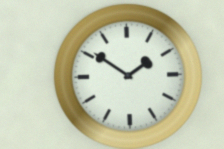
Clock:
h=1 m=51
